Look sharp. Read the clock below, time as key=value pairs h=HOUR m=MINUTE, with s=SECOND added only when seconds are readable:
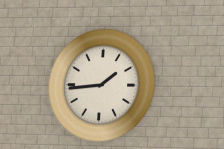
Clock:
h=1 m=44
